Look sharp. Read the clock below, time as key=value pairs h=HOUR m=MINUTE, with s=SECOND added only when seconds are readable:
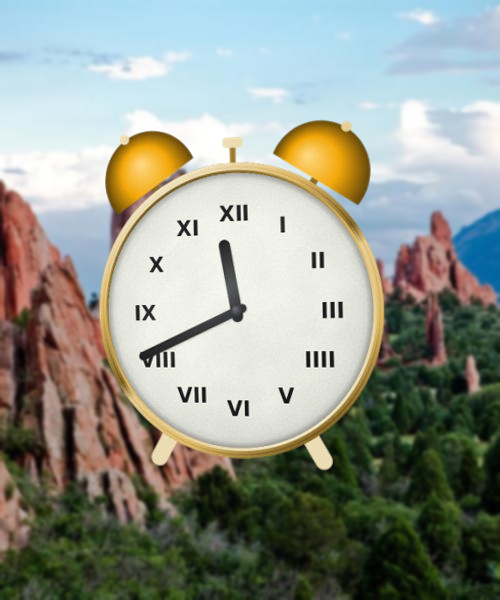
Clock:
h=11 m=41
